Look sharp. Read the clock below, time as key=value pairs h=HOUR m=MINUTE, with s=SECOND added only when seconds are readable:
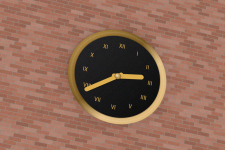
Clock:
h=2 m=39
